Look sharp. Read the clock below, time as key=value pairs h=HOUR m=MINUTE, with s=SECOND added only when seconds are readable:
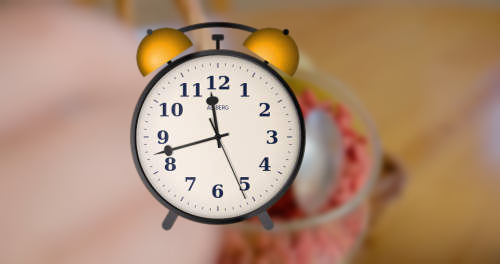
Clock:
h=11 m=42 s=26
